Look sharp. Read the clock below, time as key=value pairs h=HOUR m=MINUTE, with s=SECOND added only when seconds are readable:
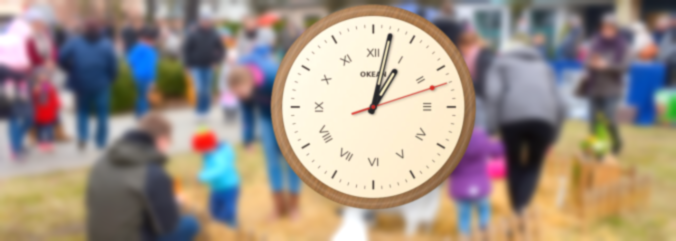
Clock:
h=1 m=2 s=12
